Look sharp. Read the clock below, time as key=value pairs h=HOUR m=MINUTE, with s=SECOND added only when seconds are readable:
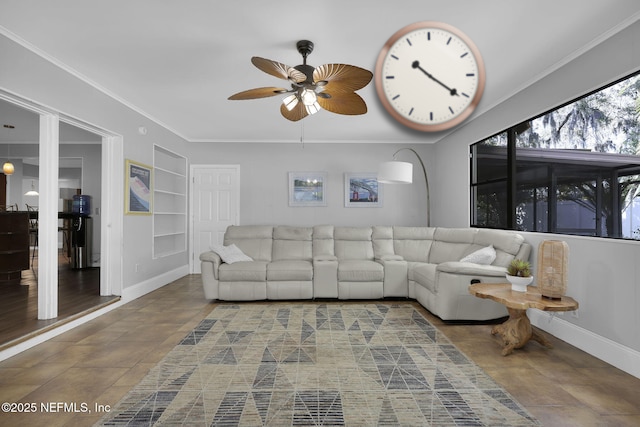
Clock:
h=10 m=21
